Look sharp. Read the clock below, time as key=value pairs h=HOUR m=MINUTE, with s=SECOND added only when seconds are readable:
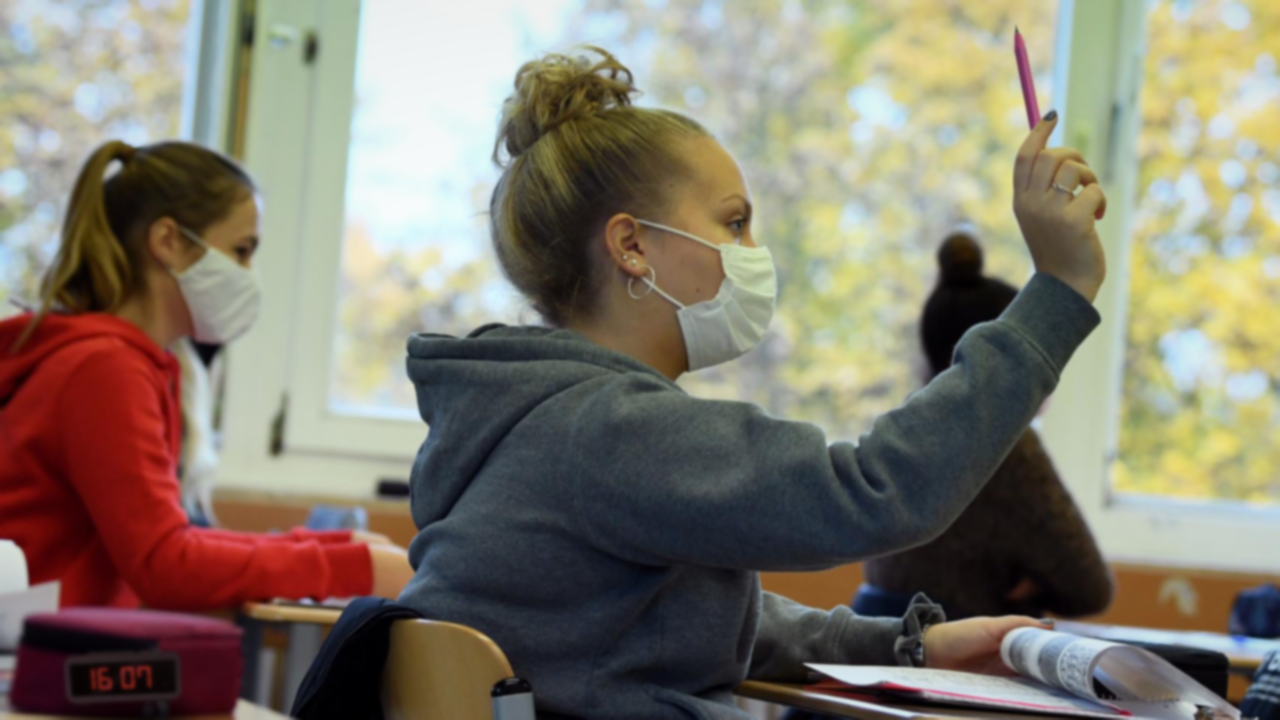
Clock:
h=16 m=7
